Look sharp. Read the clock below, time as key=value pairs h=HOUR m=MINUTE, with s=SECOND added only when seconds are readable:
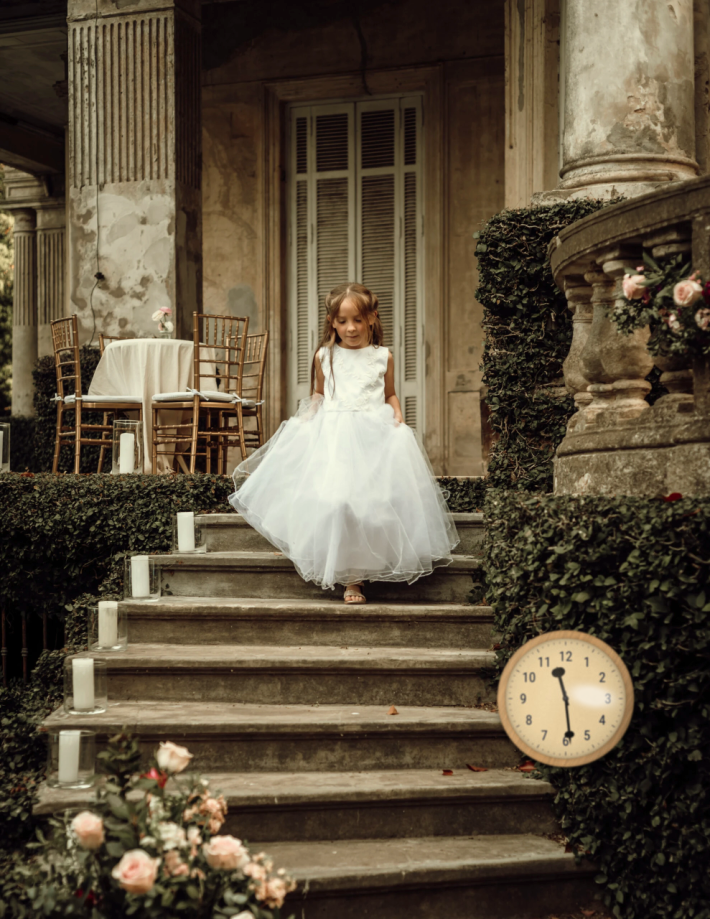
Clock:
h=11 m=29
